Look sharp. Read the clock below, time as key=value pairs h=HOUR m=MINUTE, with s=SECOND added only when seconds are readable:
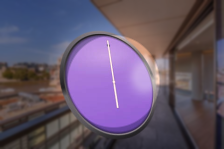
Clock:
h=6 m=0
